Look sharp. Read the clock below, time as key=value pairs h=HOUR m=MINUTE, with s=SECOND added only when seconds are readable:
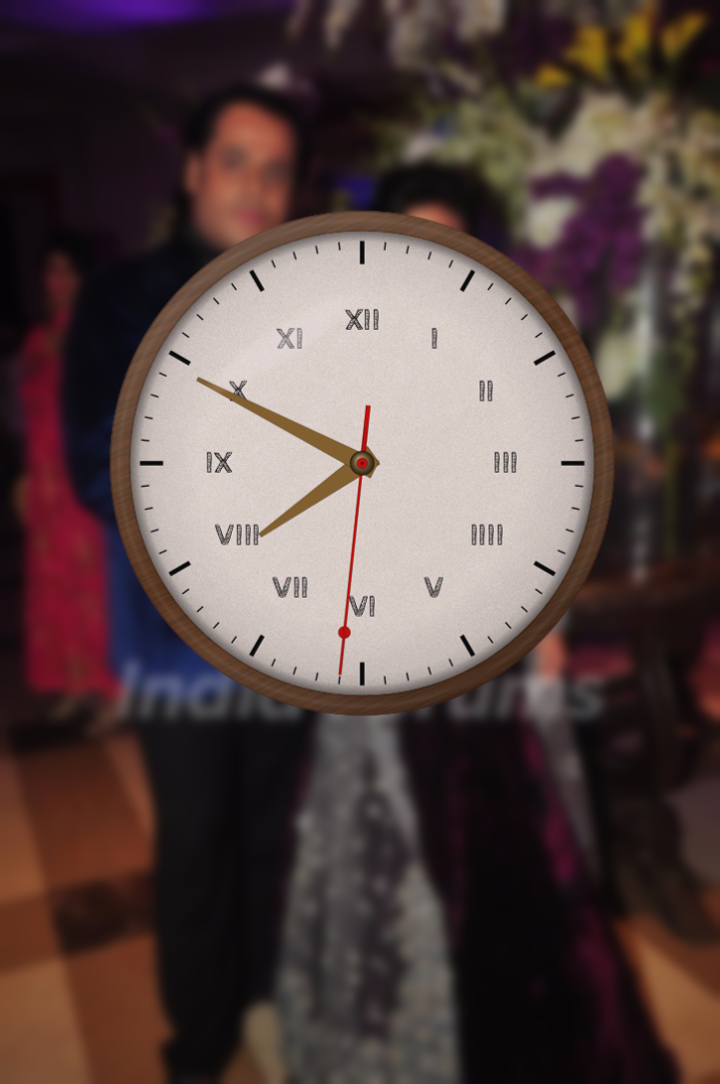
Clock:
h=7 m=49 s=31
